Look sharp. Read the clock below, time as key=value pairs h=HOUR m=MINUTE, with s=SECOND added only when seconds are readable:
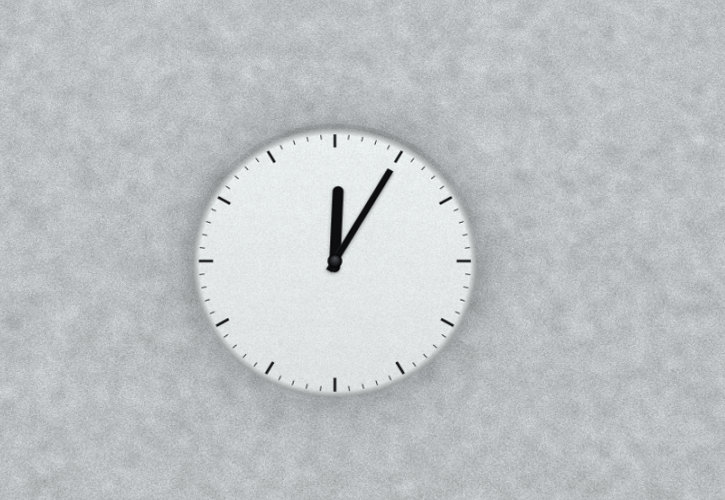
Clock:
h=12 m=5
